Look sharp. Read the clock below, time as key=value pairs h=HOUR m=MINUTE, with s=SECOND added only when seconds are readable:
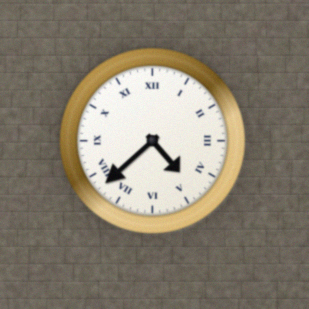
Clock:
h=4 m=38
